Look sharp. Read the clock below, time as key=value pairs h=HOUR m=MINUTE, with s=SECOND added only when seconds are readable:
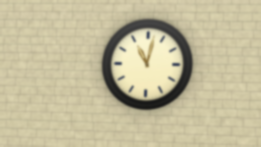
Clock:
h=11 m=2
